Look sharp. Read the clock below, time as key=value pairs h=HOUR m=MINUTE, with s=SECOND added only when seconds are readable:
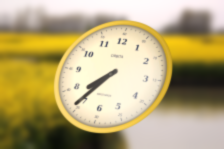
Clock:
h=7 m=36
